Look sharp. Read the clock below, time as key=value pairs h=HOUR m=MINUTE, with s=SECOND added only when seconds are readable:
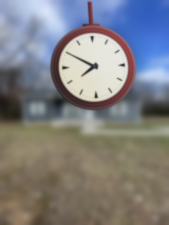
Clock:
h=7 m=50
